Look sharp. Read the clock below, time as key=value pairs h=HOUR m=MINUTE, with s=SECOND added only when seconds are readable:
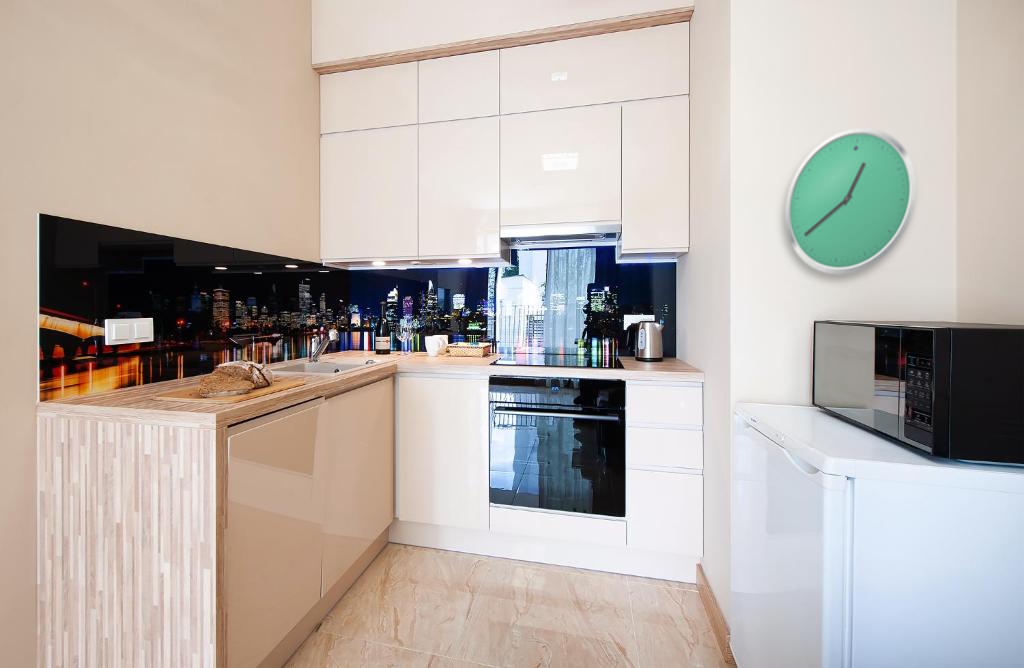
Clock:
h=12 m=38
